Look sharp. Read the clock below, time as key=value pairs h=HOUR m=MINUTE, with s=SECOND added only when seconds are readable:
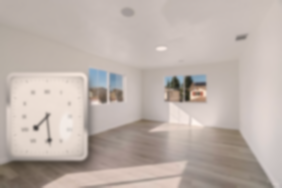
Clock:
h=7 m=29
